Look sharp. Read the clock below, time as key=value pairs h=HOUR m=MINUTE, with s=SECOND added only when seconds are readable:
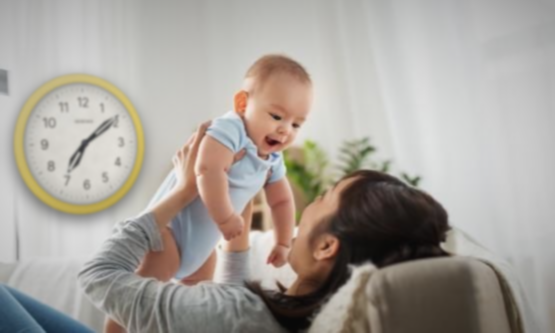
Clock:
h=7 m=9
